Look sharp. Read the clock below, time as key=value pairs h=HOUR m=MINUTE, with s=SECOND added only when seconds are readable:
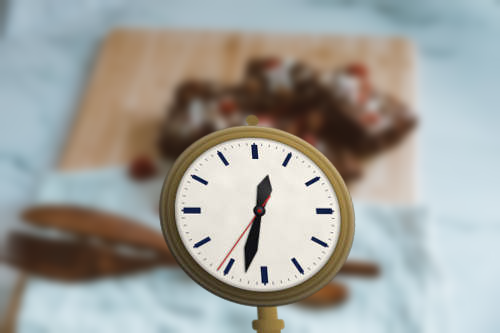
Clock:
h=12 m=32 s=36
